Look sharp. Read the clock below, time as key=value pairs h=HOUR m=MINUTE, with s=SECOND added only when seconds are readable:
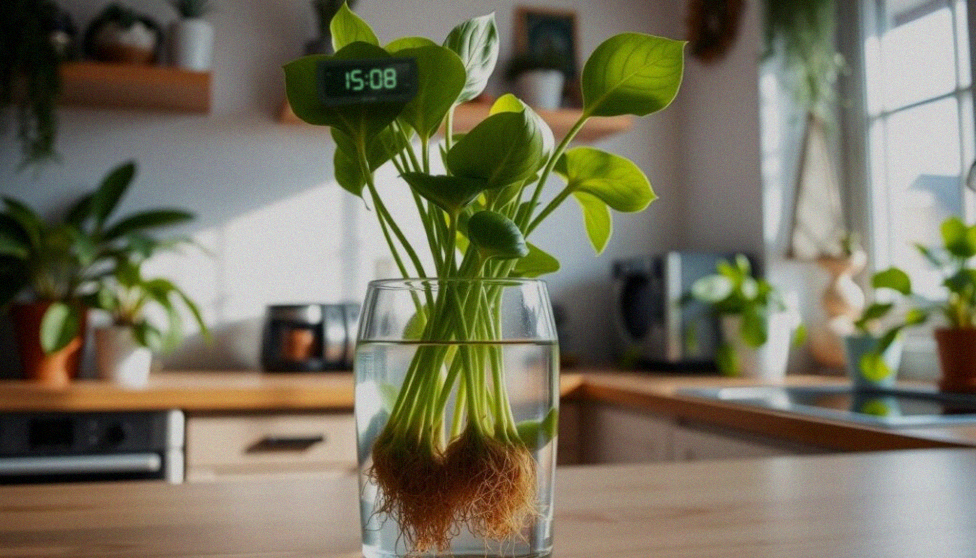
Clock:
h=15 m=8
